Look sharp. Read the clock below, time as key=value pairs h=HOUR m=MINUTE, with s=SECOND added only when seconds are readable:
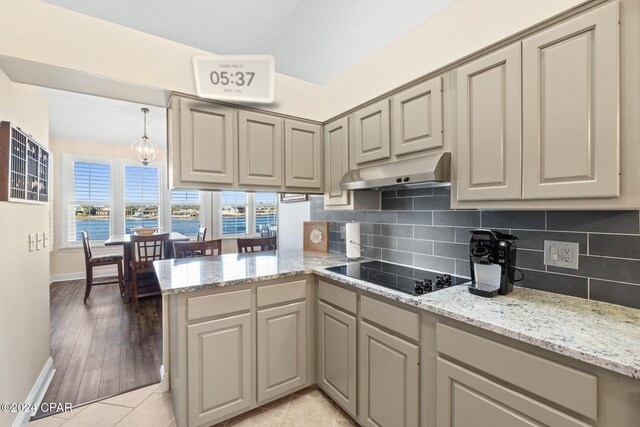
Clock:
h=5 m=37
